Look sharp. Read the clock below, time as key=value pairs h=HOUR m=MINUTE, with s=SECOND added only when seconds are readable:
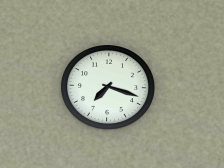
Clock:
h=7 m=18
